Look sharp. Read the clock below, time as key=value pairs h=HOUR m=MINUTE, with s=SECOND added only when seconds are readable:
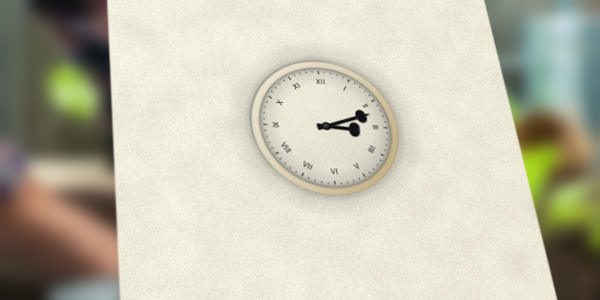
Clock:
h=3 m=12
